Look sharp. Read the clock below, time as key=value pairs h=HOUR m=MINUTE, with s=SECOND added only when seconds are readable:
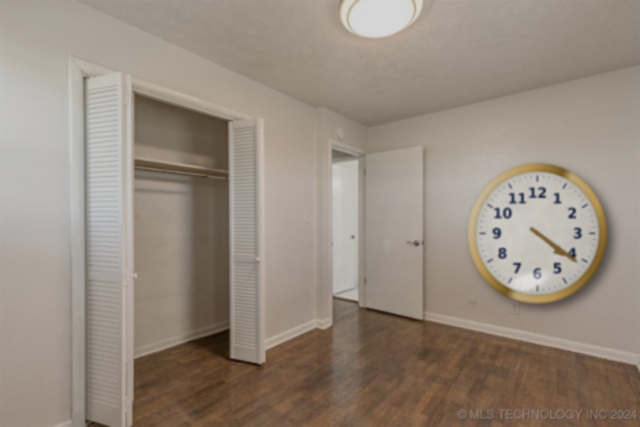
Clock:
h=4 m=21
